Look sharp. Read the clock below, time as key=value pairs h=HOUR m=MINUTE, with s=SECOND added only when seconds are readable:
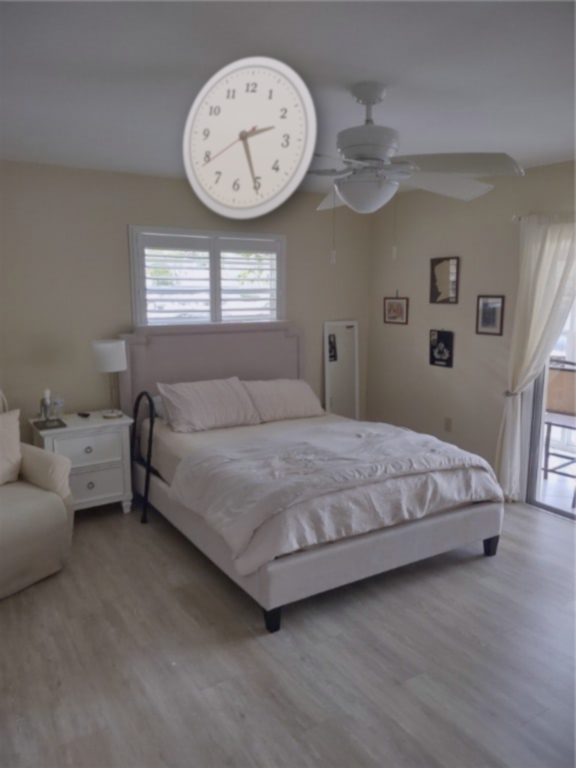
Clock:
h=2 m=25 s=39
